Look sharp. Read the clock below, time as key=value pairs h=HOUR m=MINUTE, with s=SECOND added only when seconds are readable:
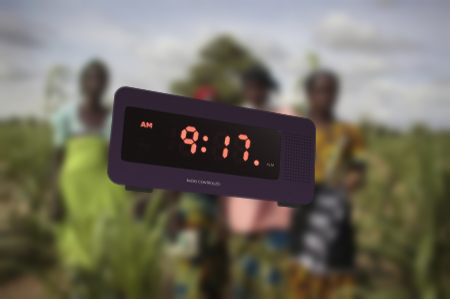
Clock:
h=9 m=17
